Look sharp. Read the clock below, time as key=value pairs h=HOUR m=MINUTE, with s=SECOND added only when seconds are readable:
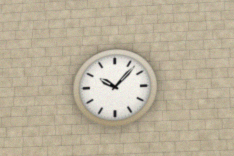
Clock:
h=10 m=7
